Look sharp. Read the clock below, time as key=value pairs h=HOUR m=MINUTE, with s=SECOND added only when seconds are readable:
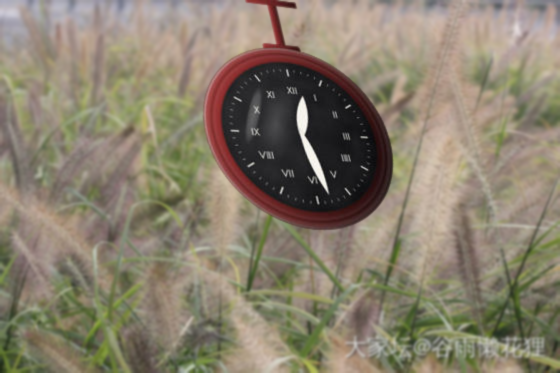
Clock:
h=12 m=28
